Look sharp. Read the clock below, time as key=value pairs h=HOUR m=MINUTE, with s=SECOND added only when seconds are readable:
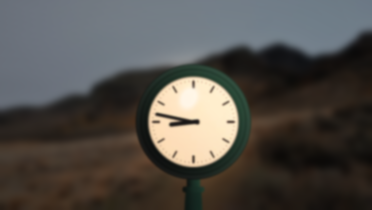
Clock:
h=8 m=47
